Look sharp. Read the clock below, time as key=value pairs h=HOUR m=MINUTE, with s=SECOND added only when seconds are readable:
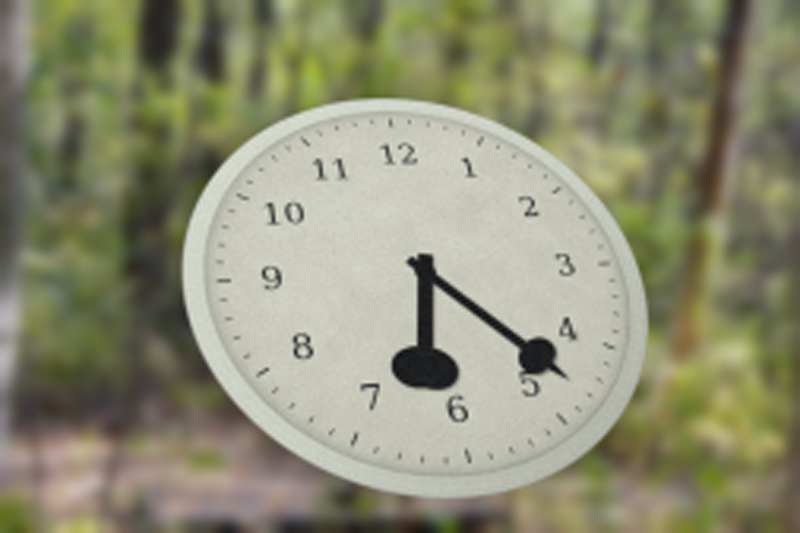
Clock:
h=6 m=23
